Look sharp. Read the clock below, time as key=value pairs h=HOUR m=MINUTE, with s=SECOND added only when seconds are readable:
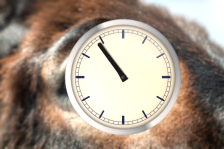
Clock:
h=10 m=54
